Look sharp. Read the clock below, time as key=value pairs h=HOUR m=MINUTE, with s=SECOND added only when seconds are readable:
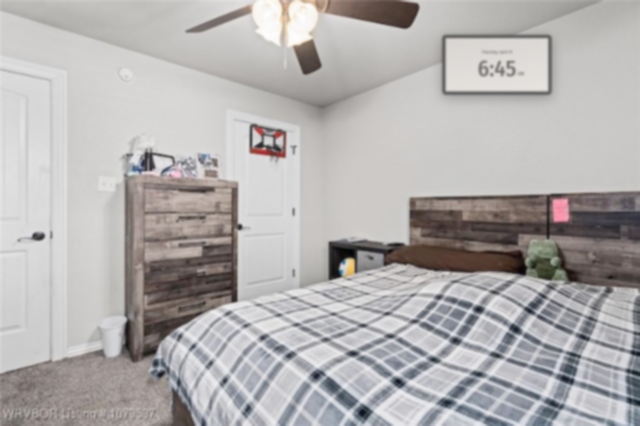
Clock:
h=6 m=45
